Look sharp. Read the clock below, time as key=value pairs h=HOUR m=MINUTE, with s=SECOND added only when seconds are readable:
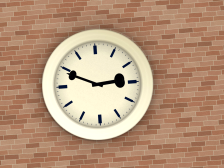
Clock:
h=2 m=49
